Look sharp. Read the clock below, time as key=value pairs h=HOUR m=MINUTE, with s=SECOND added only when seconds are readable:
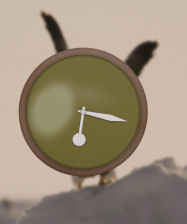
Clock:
h=6 m=17
